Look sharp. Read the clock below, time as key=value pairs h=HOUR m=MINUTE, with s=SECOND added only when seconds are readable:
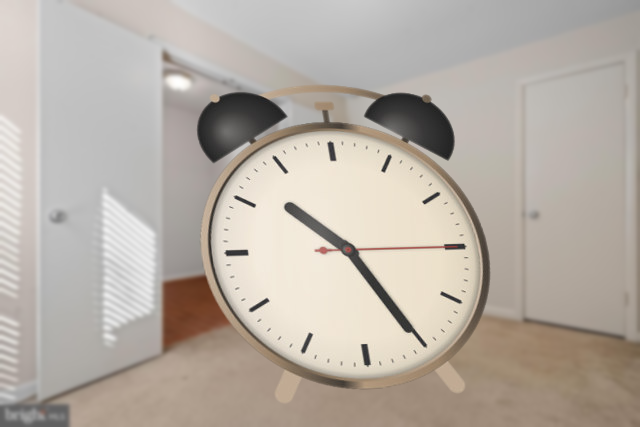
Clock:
h=10 m=25 s=15
